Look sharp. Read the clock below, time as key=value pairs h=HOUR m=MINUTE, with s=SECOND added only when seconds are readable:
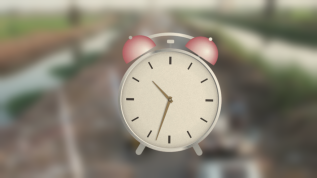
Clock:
h=10 m=33
